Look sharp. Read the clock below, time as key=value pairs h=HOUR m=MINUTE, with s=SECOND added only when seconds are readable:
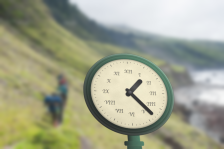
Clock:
h=1 m=23
